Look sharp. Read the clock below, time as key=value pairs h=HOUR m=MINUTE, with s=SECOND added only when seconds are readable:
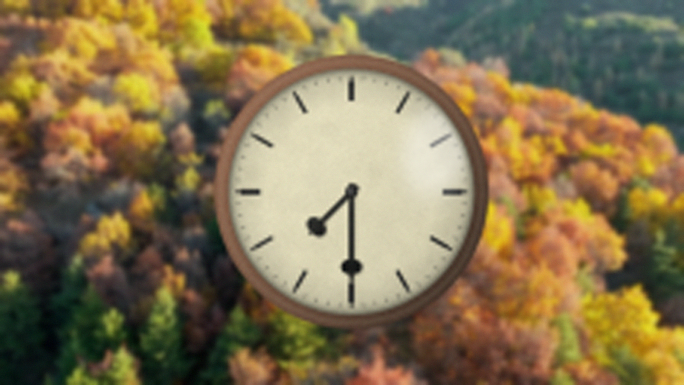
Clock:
h=7 m=30
